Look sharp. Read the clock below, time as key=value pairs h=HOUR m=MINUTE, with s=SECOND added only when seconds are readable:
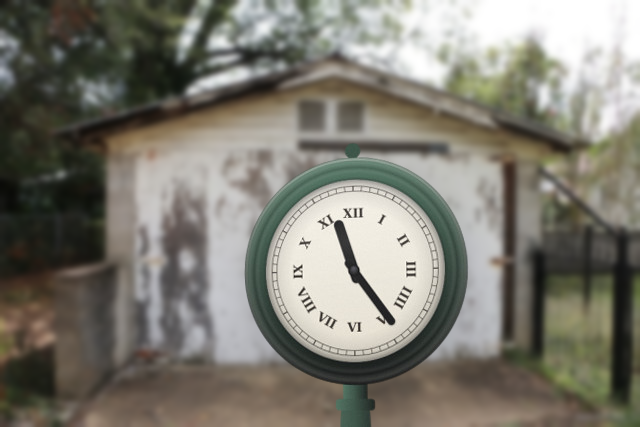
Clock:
h=11 m=24
